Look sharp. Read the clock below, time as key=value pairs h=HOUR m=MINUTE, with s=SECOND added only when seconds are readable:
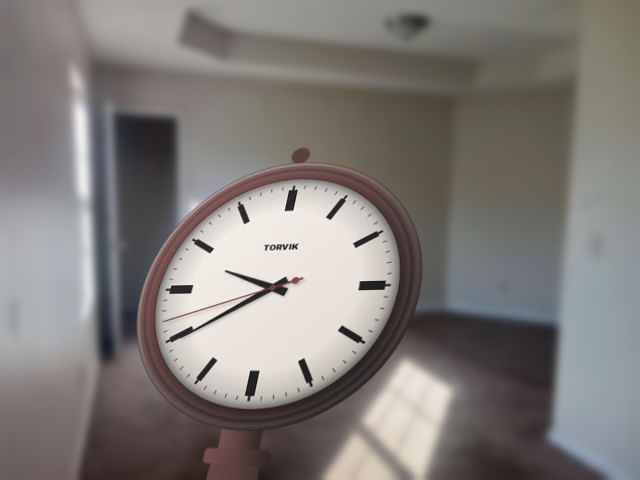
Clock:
h=9 m=39 s=42
